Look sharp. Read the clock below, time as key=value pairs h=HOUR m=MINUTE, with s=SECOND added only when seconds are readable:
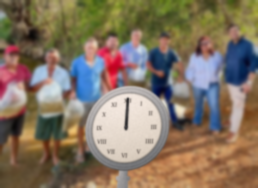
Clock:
h=12 m=0
